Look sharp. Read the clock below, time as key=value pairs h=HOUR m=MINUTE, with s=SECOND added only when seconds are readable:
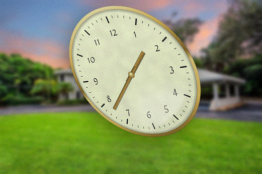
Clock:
h=1 m=38
